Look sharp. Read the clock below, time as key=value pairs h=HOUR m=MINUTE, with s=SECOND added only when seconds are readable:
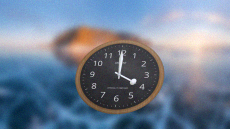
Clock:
h=4 m=0
